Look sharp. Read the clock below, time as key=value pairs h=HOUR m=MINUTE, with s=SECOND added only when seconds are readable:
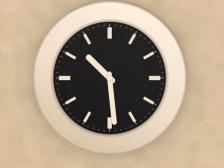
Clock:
h=10 m=29
